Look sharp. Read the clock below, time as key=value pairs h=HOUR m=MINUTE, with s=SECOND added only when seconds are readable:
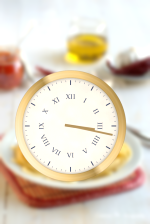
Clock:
h=3 m=17
